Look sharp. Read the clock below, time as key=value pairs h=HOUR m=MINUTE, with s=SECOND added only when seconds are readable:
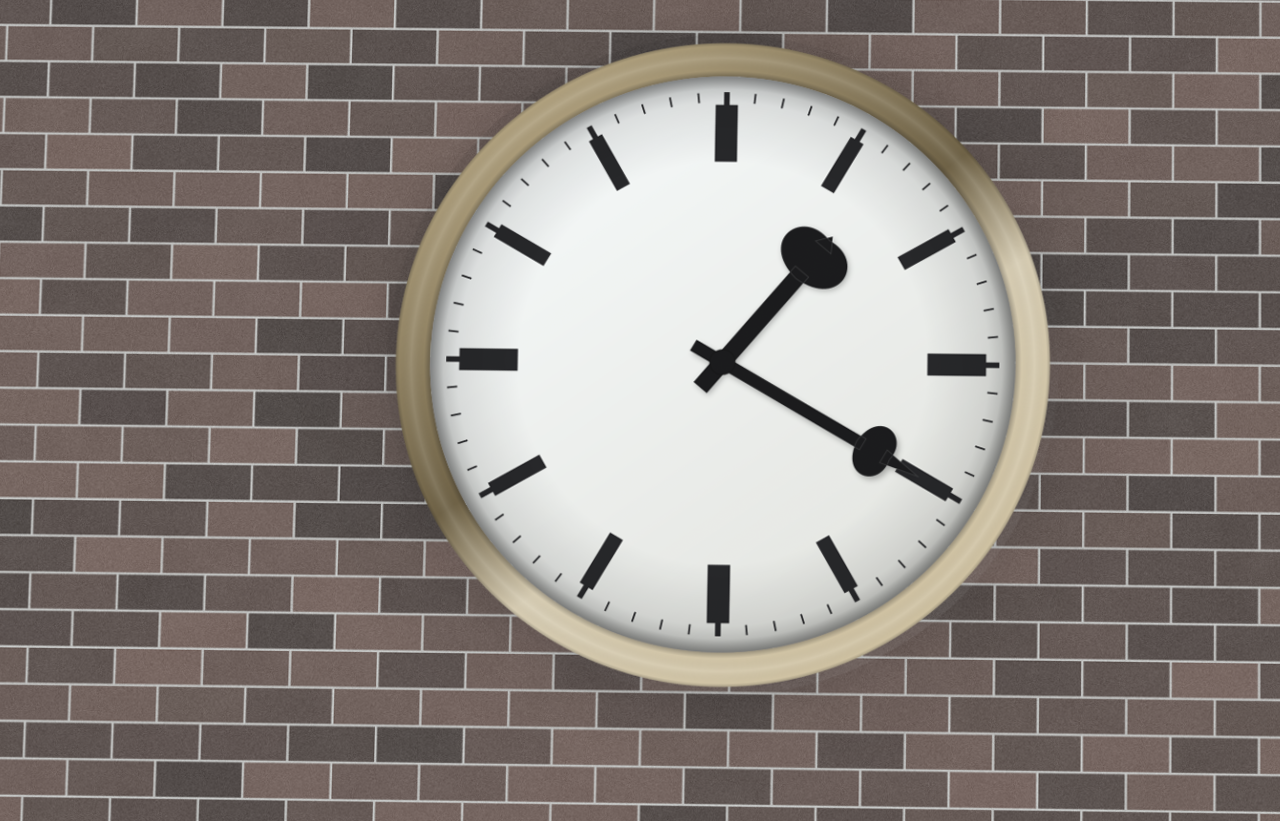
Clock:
h=1 m=20
